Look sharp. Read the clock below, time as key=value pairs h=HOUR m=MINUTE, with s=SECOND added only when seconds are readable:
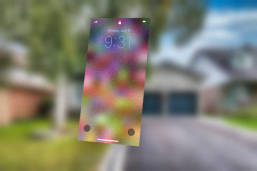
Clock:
h=9 m=31
